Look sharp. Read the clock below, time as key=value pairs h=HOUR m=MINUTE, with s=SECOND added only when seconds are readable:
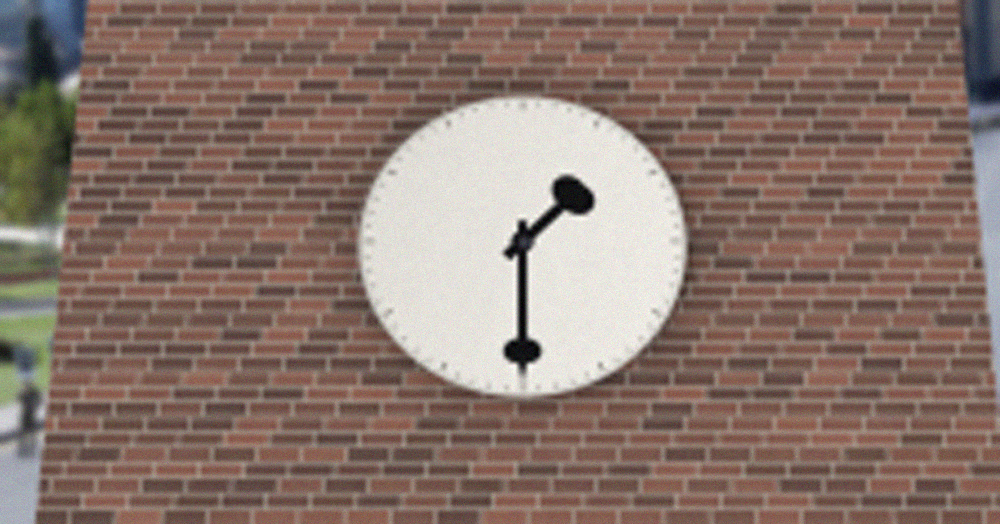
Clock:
h=1 m=30
